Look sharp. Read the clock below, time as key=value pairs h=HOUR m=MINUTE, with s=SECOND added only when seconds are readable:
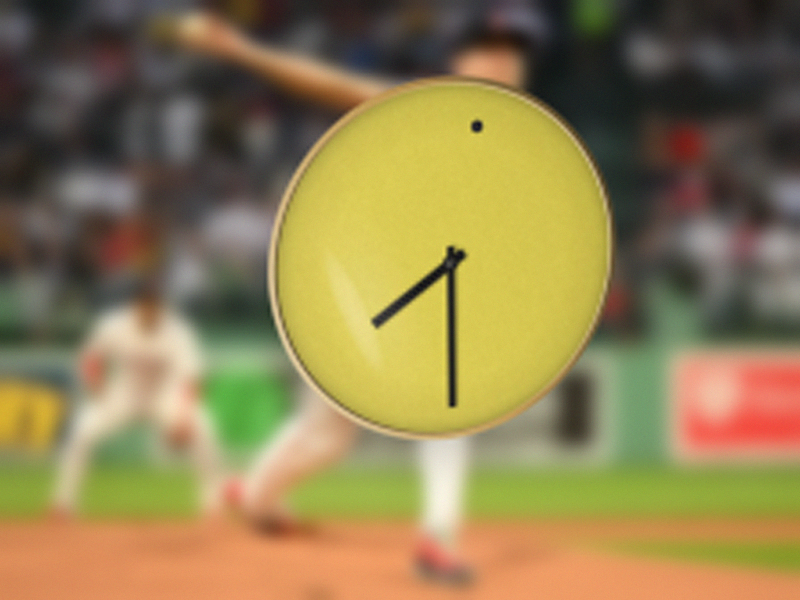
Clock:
h=7 m=28
